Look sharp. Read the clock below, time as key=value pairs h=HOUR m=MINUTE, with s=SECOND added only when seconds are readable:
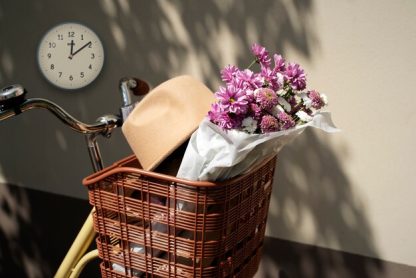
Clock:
h=12 m=9
